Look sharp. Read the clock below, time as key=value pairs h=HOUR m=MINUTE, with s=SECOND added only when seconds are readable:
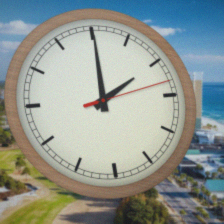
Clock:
h=2 m=0 s=13
